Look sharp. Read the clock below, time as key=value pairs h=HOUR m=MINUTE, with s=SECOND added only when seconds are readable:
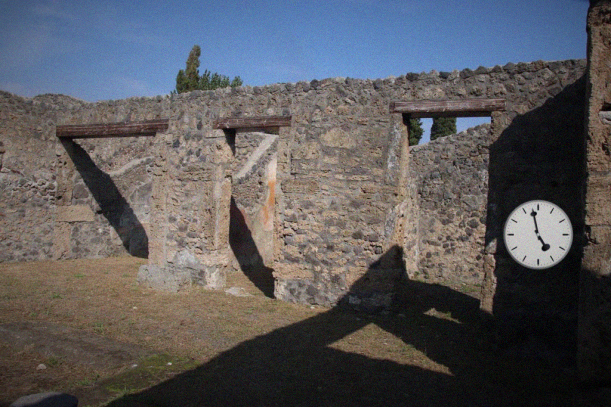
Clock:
h=4 m=58
